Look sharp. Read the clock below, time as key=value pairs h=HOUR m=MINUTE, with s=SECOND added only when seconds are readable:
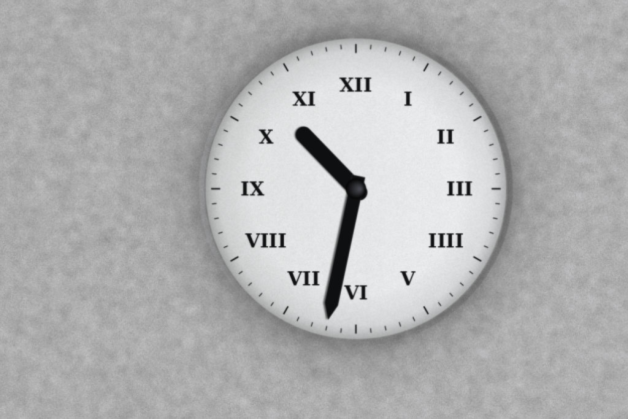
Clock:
h=10 m=32
